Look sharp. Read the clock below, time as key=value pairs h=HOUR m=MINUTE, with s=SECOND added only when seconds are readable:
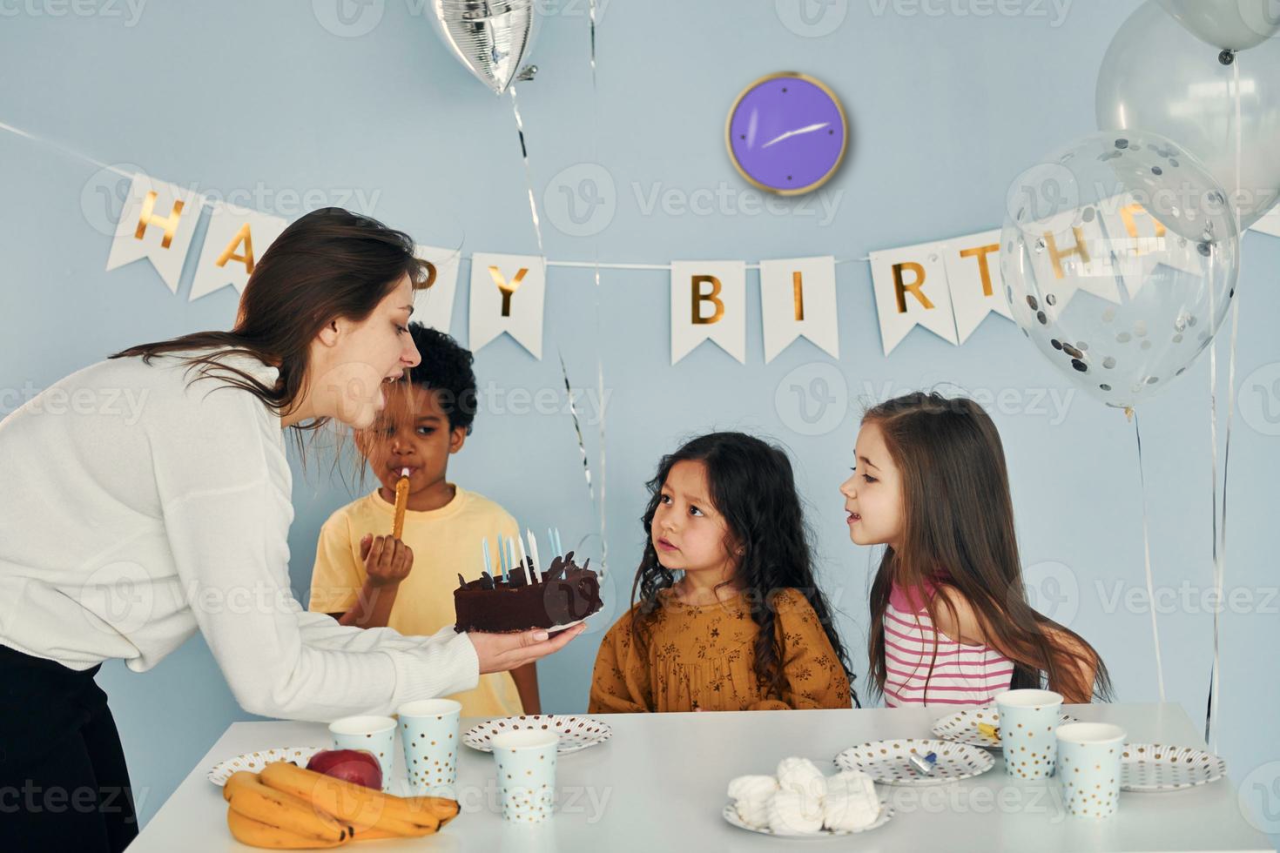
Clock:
h=8 m=13
